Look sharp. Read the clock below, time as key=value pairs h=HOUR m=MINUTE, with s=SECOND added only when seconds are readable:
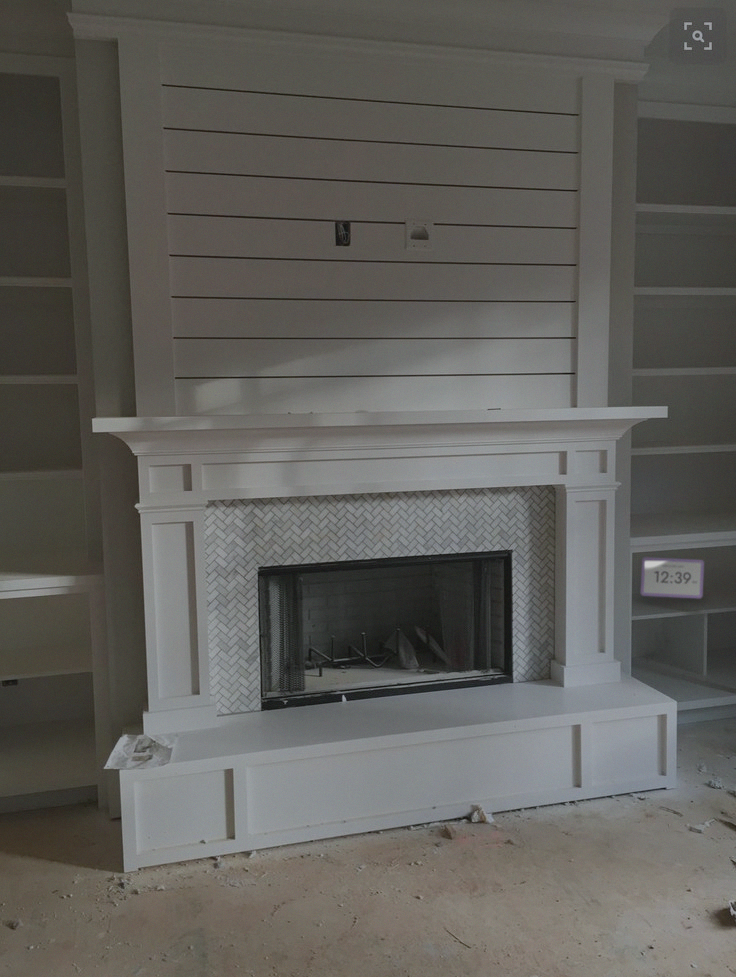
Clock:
h=12 m=39
